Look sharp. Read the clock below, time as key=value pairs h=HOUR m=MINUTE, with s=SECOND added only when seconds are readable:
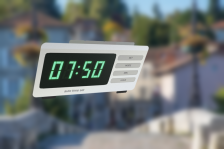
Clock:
h=7 m=50
